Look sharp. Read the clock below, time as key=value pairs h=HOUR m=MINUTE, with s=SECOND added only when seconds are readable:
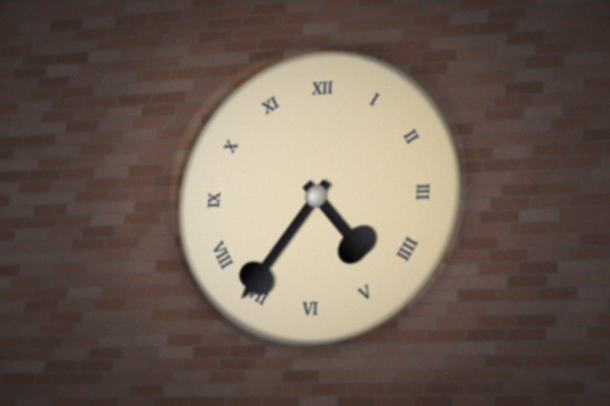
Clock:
h=4 m=36
